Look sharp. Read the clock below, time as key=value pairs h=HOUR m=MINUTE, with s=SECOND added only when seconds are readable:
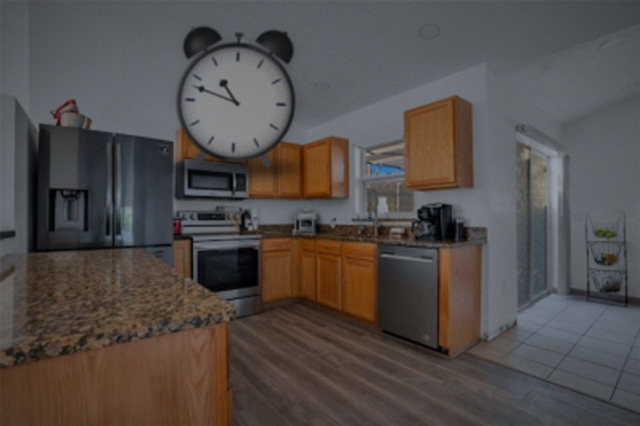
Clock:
h=10 m=48
